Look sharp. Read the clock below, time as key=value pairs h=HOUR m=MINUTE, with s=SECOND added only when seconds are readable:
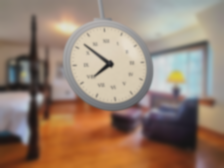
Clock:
h=7 m=52
